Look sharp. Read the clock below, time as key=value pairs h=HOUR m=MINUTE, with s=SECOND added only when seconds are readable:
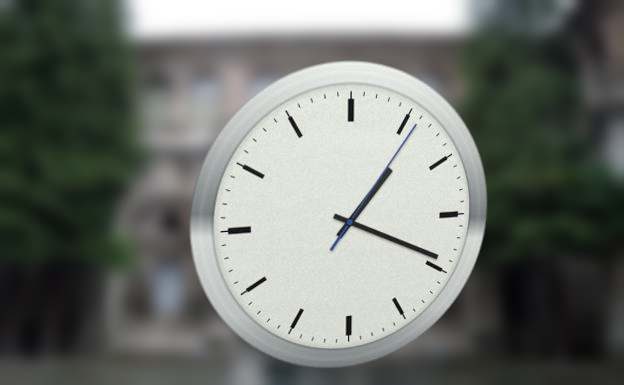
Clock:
h=1 m=19 s=6
